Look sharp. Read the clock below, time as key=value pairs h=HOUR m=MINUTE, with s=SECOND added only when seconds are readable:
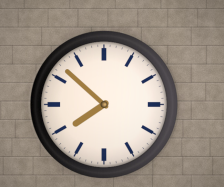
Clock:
h=7 m=52
